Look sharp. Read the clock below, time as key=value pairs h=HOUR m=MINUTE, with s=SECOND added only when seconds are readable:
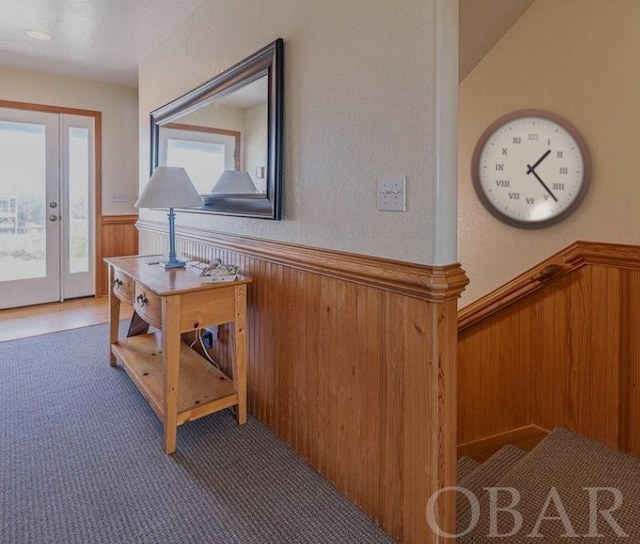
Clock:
h=1 m=23
